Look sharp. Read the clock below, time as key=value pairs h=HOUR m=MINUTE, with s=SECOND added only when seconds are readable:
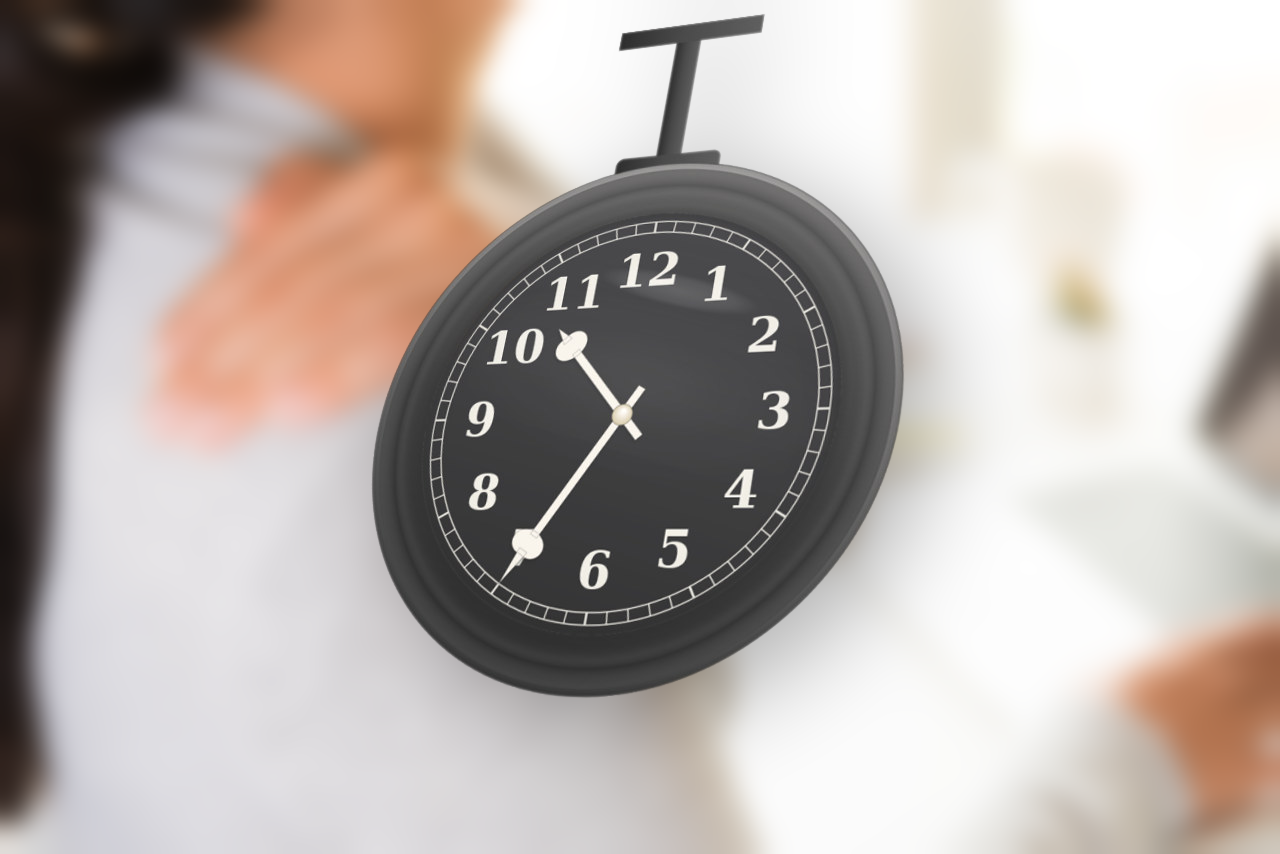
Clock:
h=10 m=35
